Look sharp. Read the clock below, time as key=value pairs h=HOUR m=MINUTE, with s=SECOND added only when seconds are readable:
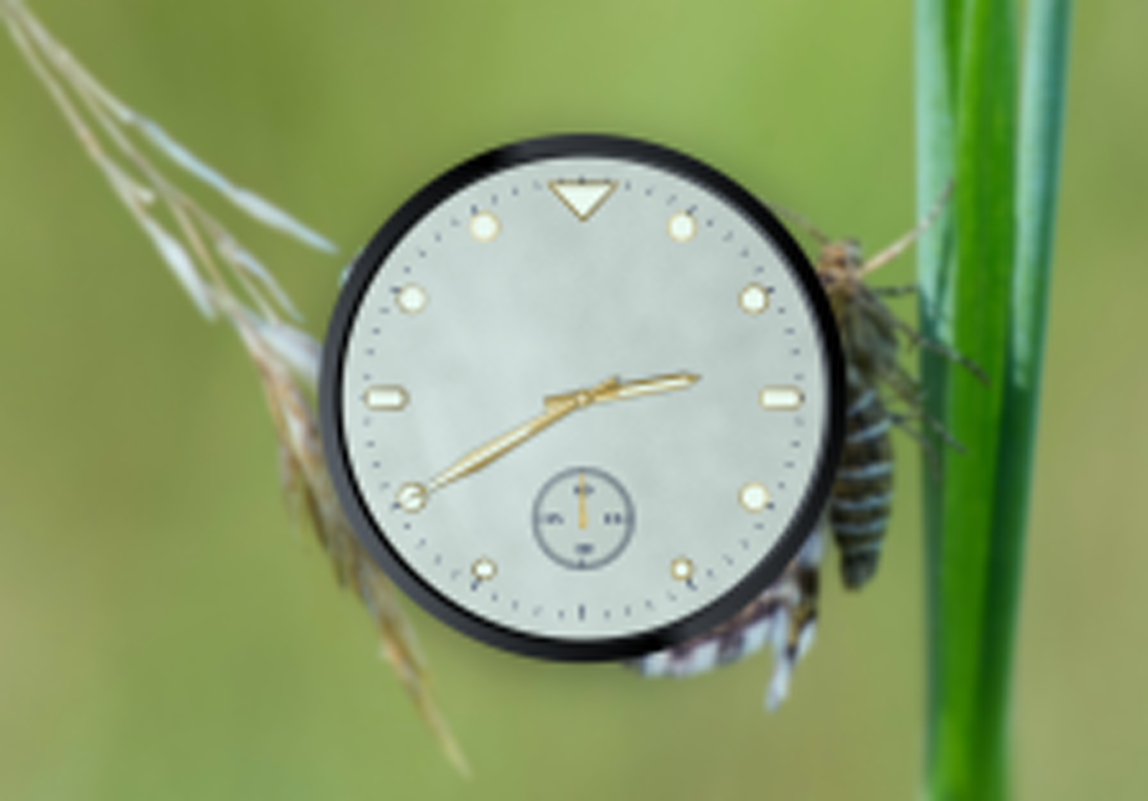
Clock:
h=2 m=40
